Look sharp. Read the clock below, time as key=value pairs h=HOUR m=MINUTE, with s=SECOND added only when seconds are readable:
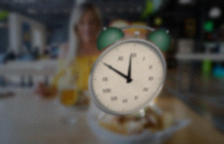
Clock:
h=11 m=50
